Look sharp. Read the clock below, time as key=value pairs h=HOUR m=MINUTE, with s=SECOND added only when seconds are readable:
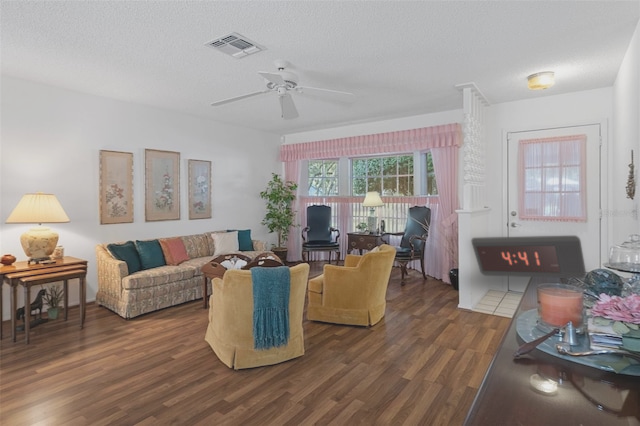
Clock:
h=4 m=41
